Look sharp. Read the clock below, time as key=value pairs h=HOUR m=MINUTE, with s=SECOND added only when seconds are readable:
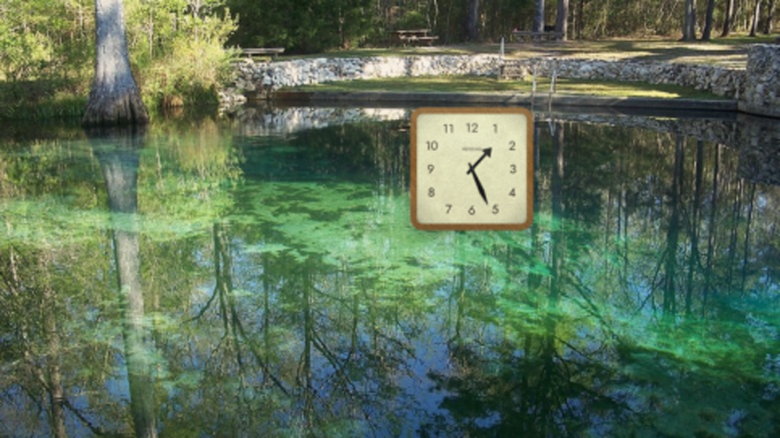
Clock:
h=1 m=26
